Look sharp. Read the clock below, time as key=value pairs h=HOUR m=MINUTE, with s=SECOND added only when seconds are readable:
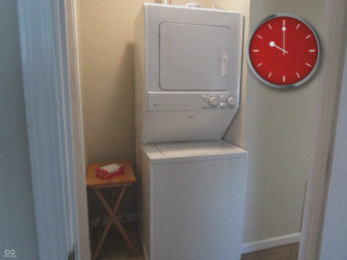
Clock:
h=10 m=0
